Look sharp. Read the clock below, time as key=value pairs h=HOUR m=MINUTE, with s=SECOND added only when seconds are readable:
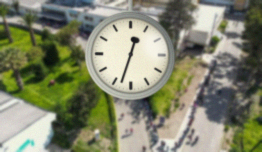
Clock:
h=12 m=33
